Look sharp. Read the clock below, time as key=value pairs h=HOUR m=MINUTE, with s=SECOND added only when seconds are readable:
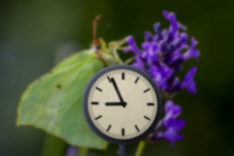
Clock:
h=8 m=56
